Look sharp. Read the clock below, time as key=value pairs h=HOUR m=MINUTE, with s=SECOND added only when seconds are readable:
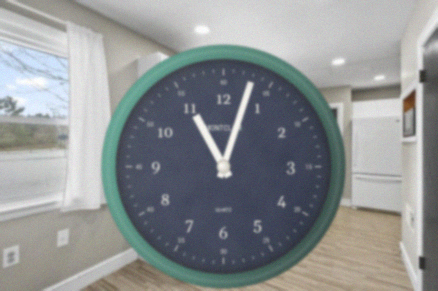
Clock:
h=11 m=3
